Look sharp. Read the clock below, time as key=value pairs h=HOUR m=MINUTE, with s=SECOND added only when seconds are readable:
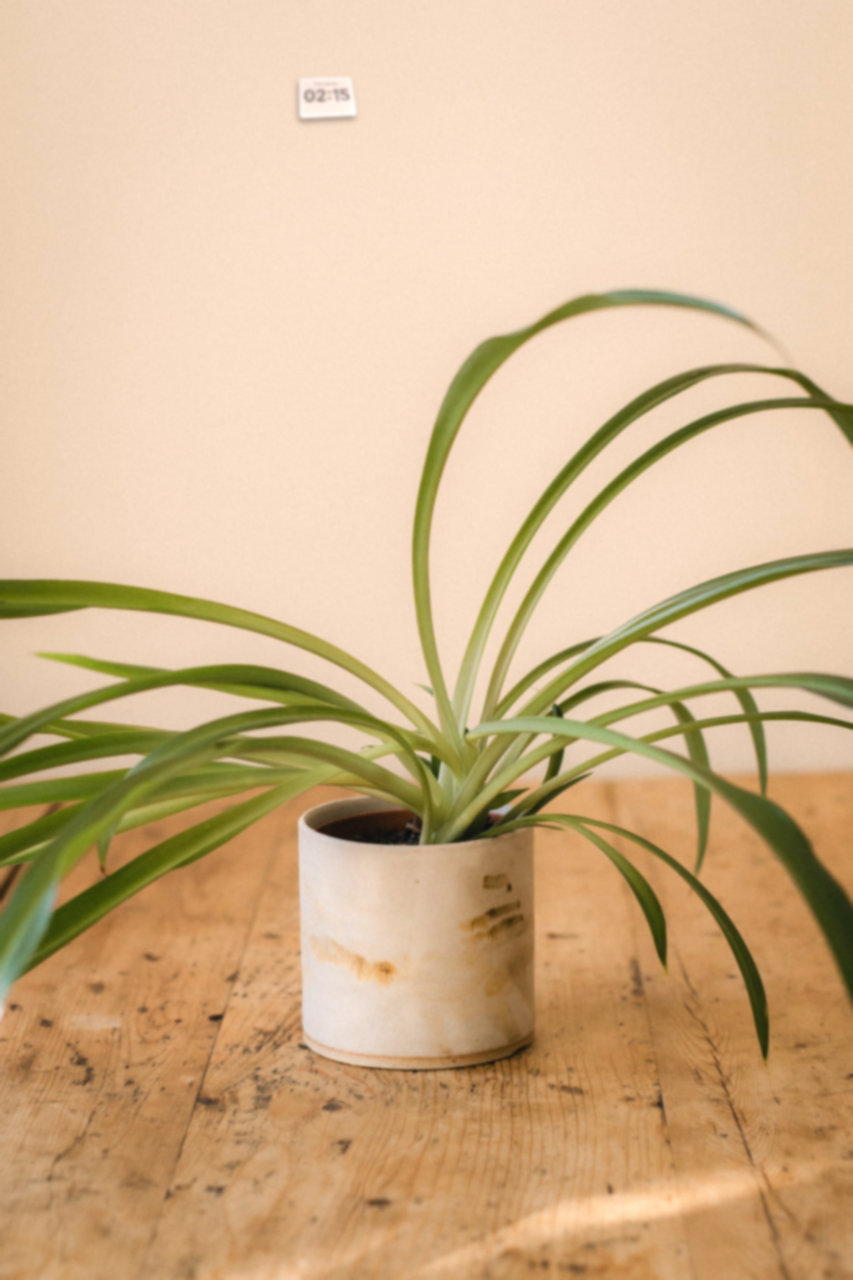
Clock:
h=2 m=15
